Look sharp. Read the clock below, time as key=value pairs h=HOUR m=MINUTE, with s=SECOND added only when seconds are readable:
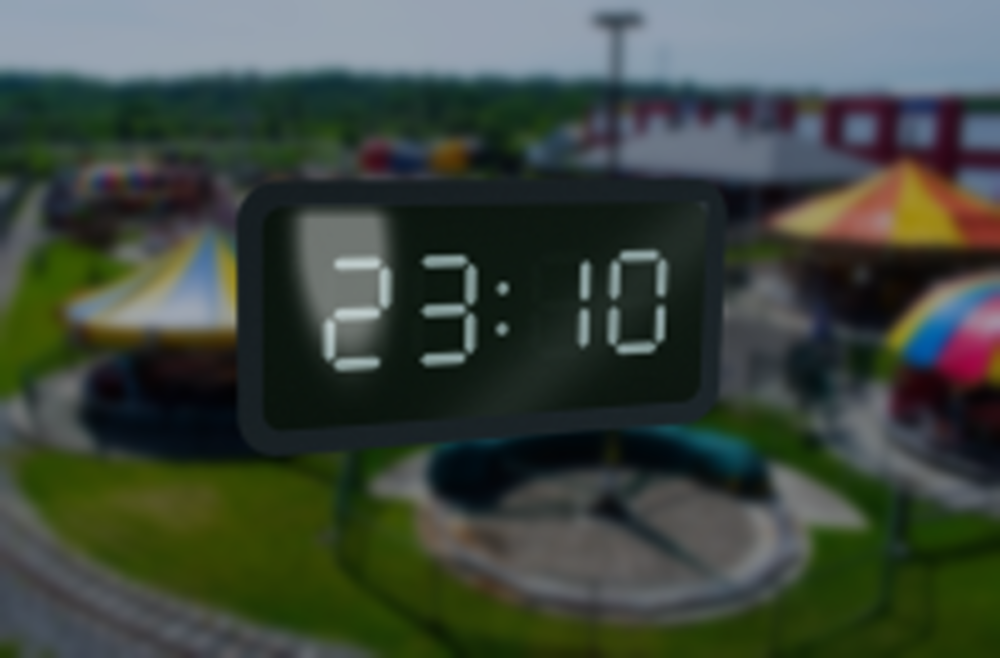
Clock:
h=23 m=10
